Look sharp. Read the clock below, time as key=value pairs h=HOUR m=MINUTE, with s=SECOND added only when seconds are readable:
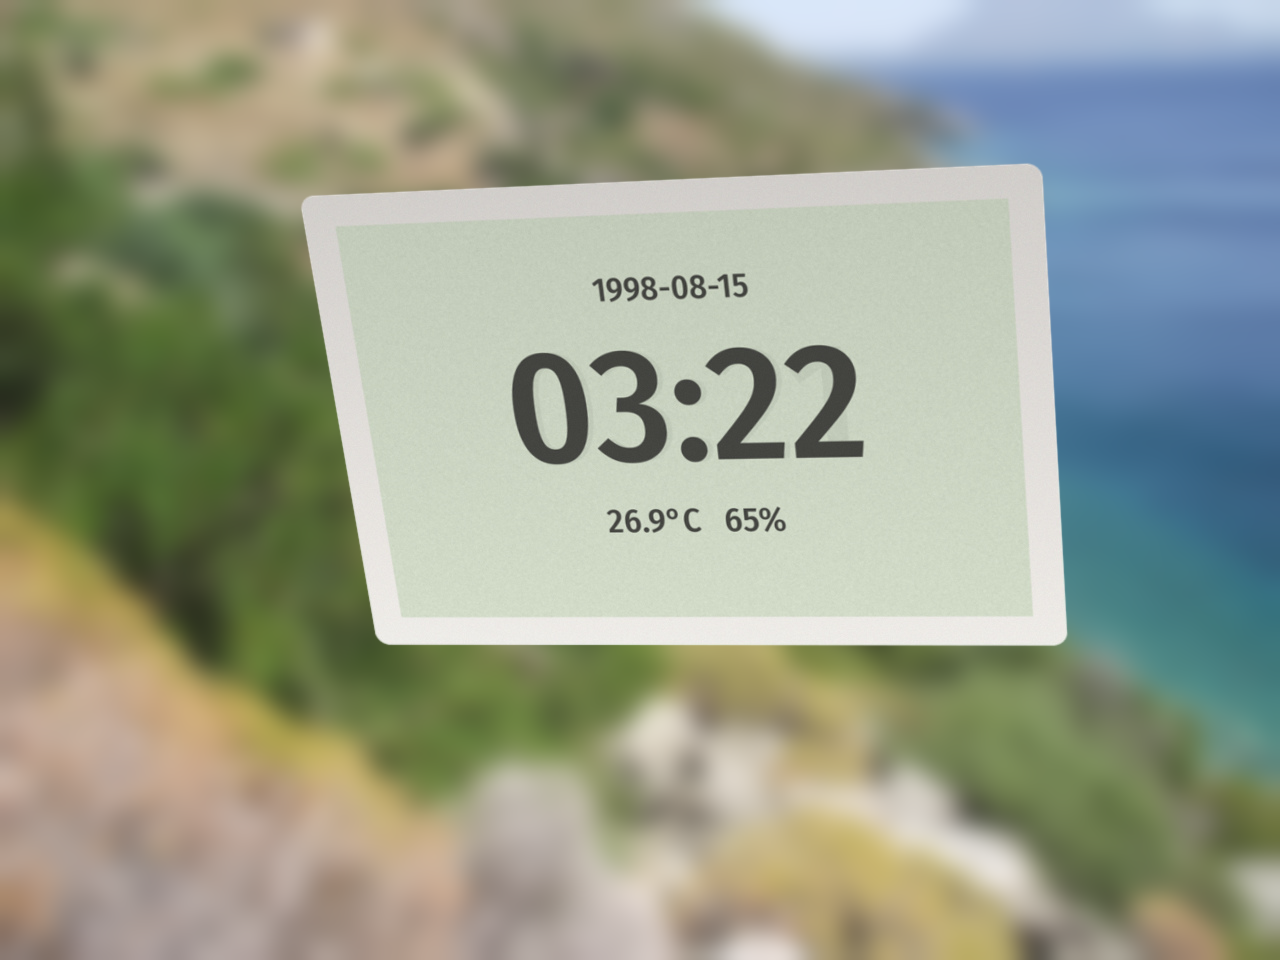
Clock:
h=3 m=22
